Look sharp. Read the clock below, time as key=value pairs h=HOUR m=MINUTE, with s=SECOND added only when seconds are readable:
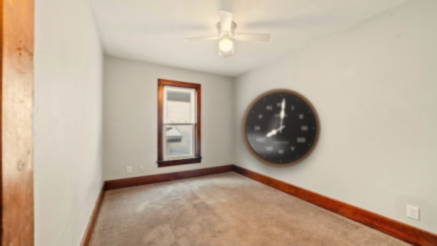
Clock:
h=8 m=1
